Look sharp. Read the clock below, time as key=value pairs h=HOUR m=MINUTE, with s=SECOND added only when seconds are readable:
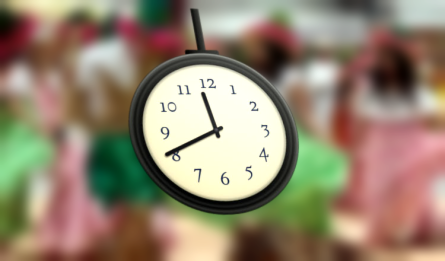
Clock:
h=11 m=41
